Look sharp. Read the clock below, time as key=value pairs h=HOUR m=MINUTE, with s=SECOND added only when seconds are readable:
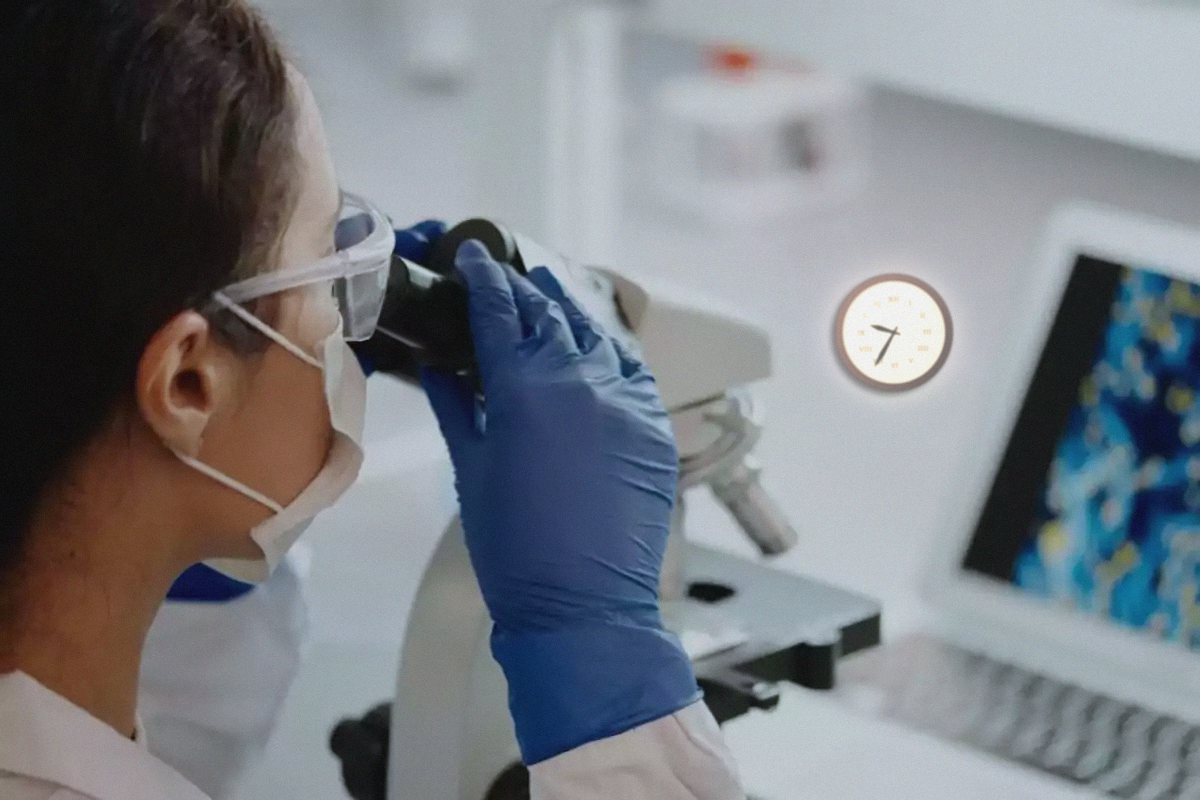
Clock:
h=9 m=35
